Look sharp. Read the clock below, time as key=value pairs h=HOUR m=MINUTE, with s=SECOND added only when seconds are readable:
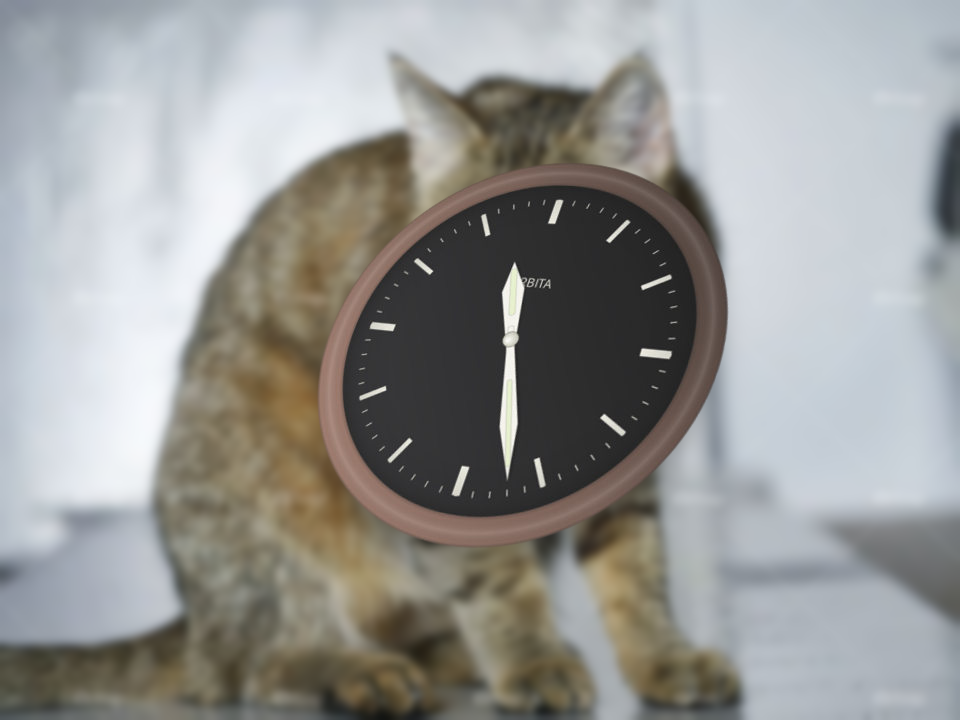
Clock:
h=11 m=27
